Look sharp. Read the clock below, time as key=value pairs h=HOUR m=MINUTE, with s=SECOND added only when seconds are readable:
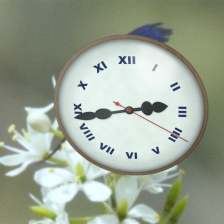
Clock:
h=2 m=43 s=20
